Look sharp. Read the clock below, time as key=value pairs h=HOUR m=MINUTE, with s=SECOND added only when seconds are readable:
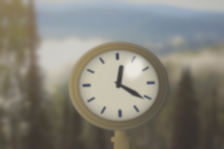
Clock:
h=12 m=21
